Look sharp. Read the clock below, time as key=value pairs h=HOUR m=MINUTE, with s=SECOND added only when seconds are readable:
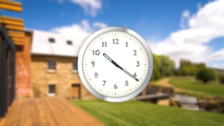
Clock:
h=10 m=21
